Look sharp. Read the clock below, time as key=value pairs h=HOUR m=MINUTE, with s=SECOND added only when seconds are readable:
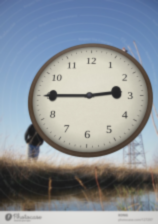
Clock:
h=2 m=45
